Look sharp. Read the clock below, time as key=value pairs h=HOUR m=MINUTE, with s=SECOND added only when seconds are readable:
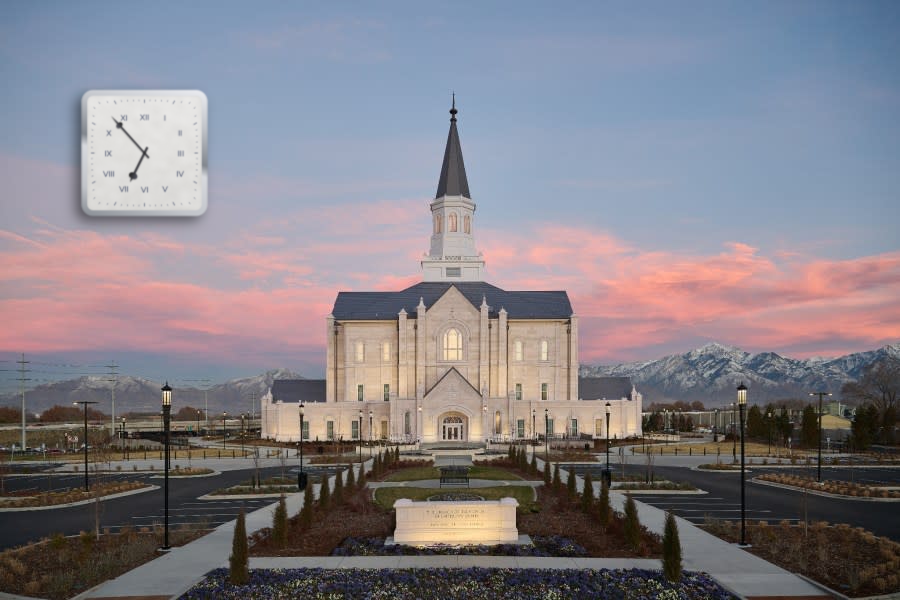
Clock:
h=6 m=53
